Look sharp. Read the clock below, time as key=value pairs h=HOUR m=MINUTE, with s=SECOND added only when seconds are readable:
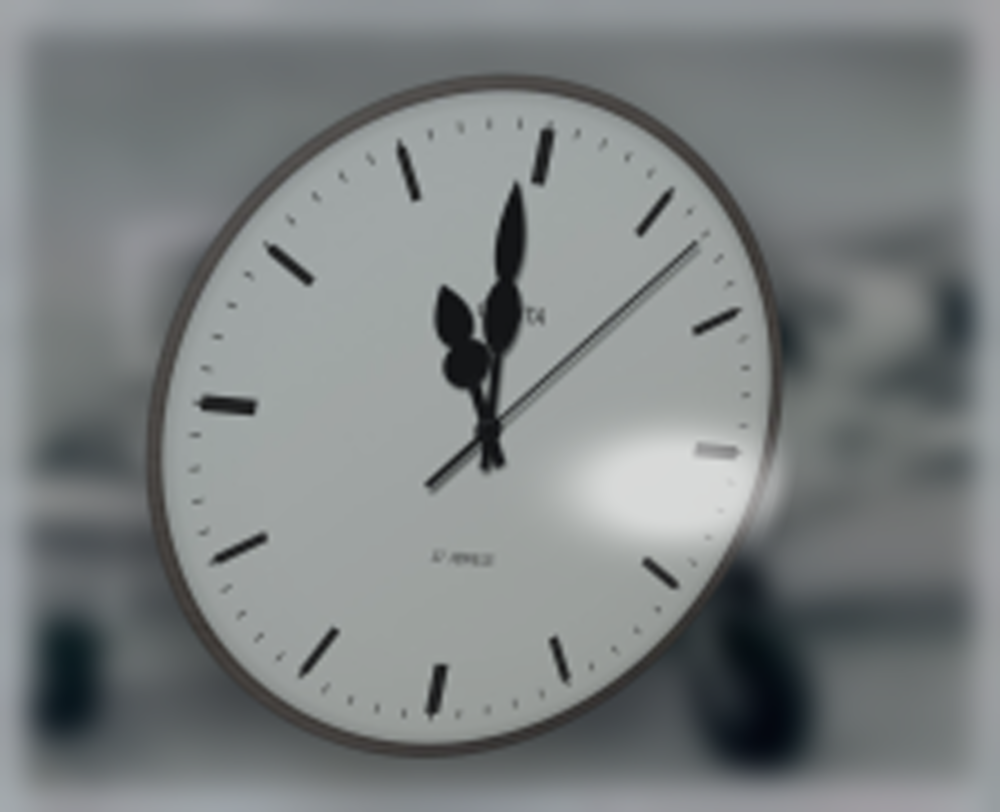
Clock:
h=10 m=59 s=7
